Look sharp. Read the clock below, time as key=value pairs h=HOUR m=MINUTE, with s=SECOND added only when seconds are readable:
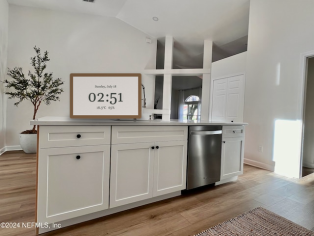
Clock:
h=2 m=51
